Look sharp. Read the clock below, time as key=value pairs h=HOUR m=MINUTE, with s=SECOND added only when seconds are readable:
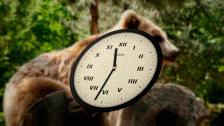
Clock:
h=11 m=32
